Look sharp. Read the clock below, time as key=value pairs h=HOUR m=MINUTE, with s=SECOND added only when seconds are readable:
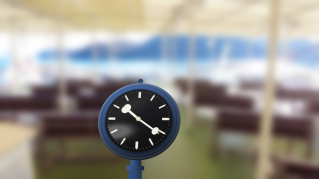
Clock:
h=10 m=21
